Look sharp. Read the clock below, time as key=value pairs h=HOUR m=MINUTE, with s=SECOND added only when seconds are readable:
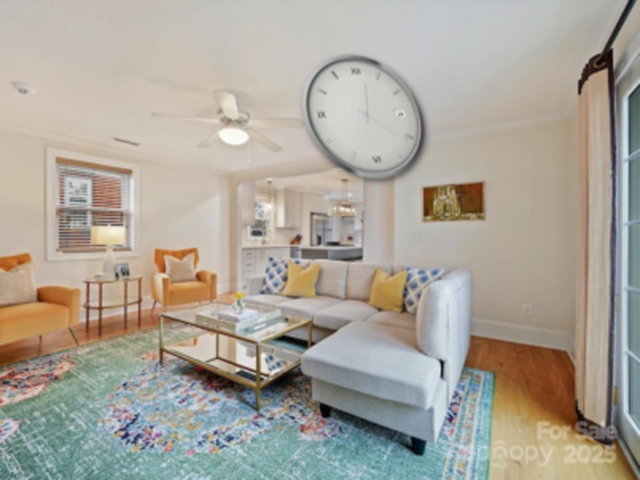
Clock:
h=12 m=21
